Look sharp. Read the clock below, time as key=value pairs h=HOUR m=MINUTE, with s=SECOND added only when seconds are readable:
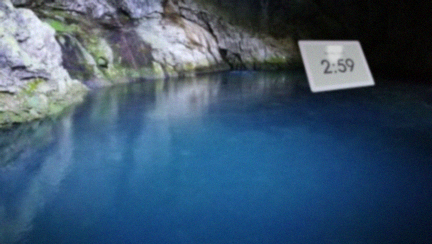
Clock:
h=2 m=59
